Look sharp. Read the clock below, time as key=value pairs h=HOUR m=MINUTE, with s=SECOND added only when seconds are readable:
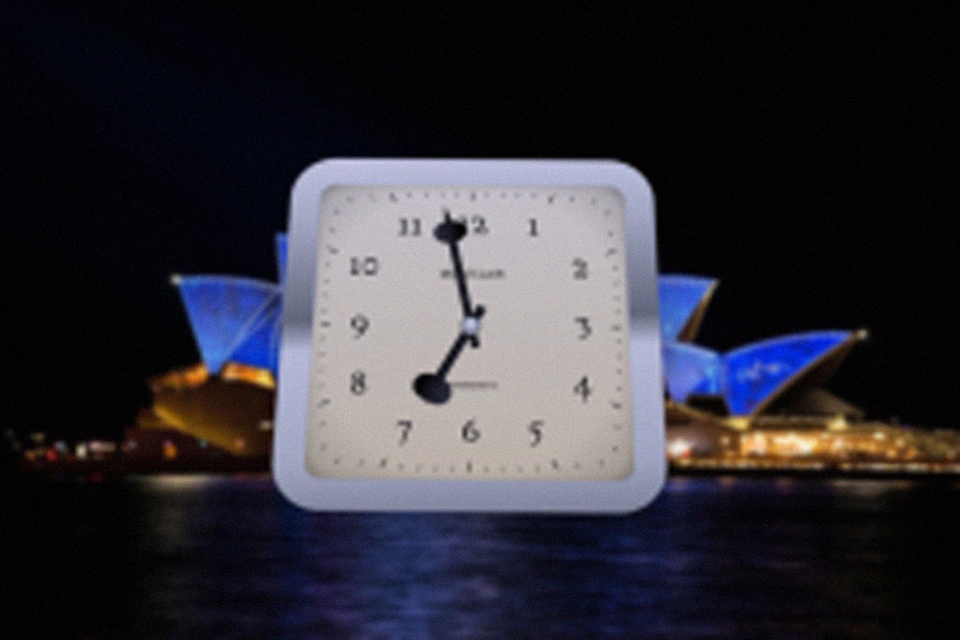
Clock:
h=6 m=58
